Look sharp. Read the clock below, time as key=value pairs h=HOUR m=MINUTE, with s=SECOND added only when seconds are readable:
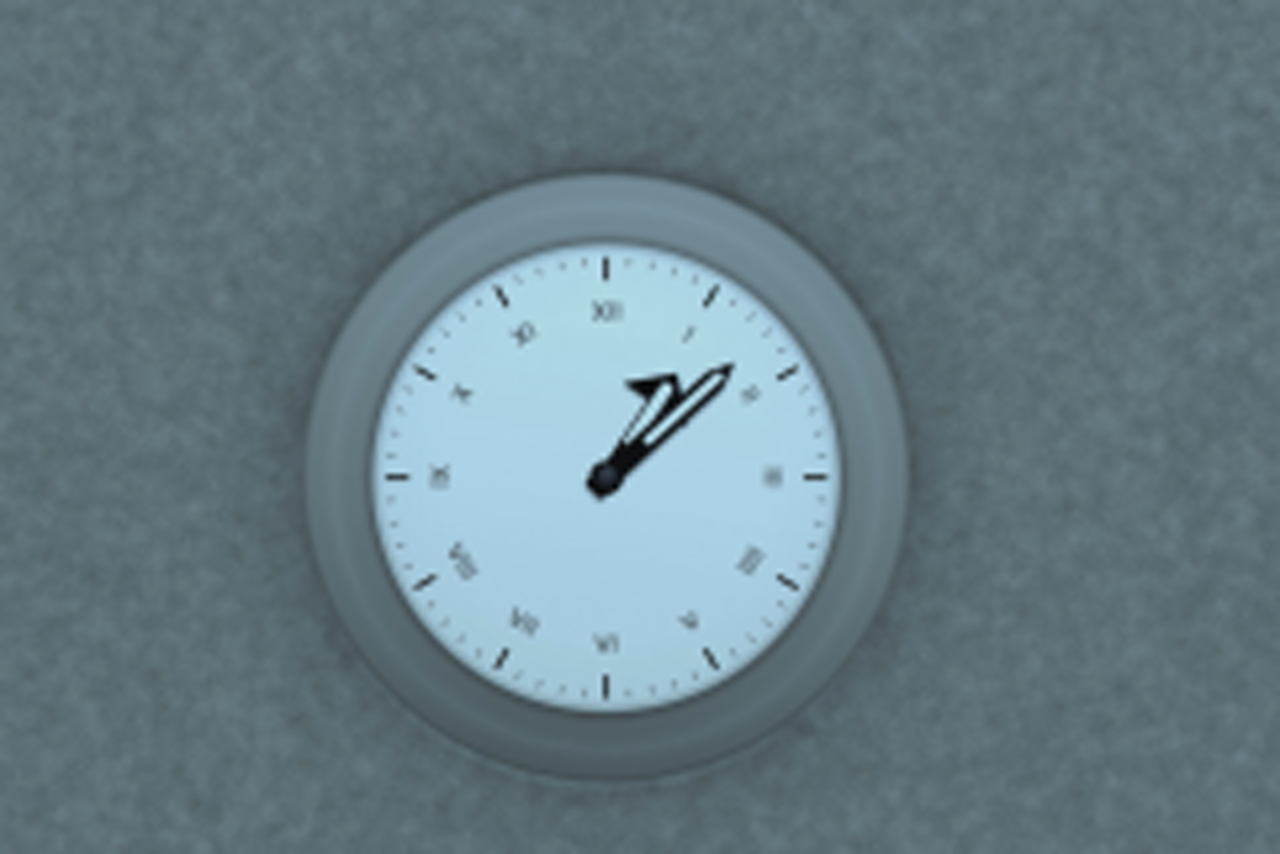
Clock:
h=1 m=8
